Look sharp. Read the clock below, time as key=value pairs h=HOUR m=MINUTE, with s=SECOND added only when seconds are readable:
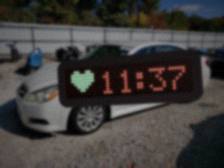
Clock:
h=11 m=37
